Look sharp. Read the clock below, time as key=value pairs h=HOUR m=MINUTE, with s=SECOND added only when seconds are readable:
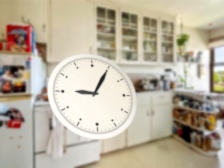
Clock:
h=9 m=5
